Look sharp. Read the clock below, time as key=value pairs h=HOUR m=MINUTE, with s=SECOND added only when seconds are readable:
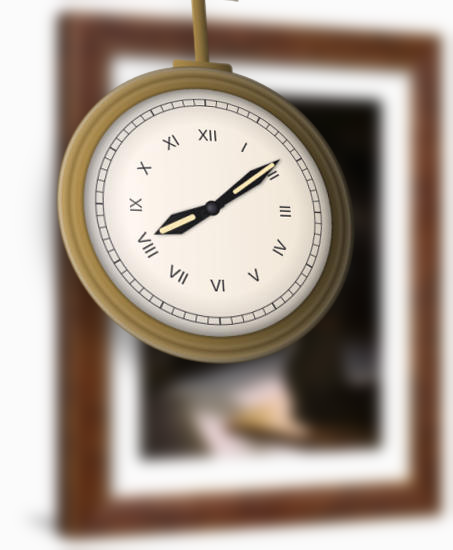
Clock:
h=8 m=9
